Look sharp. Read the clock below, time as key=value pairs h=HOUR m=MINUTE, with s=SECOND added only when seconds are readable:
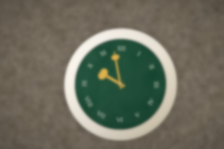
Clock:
h=9 m=58
